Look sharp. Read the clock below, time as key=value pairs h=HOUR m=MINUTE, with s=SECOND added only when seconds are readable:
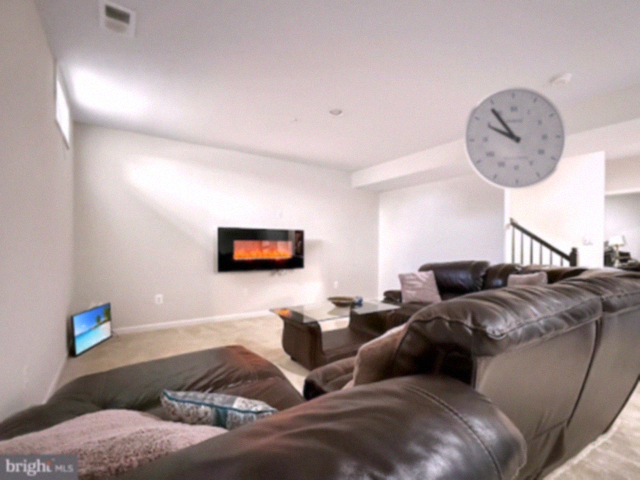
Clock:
h=9 m=54
